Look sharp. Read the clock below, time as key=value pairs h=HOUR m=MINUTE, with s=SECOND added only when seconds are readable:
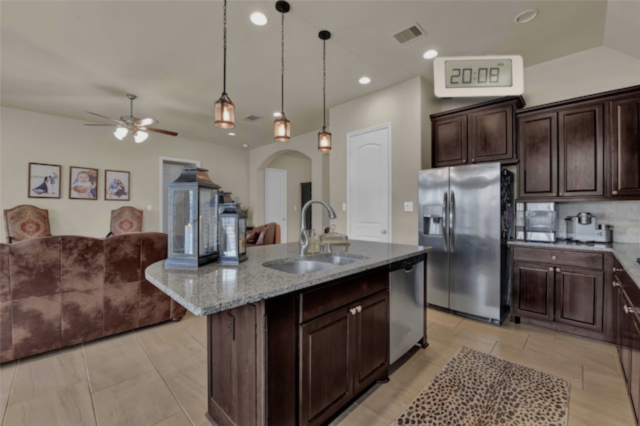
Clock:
h=20 m=8
